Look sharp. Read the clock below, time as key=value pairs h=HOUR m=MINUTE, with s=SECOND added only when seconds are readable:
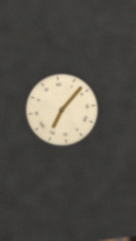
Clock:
h=7 m=8
